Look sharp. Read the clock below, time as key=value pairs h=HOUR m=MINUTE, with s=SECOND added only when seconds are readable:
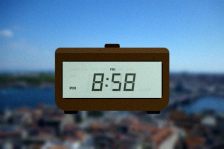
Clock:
h=8 m=58
